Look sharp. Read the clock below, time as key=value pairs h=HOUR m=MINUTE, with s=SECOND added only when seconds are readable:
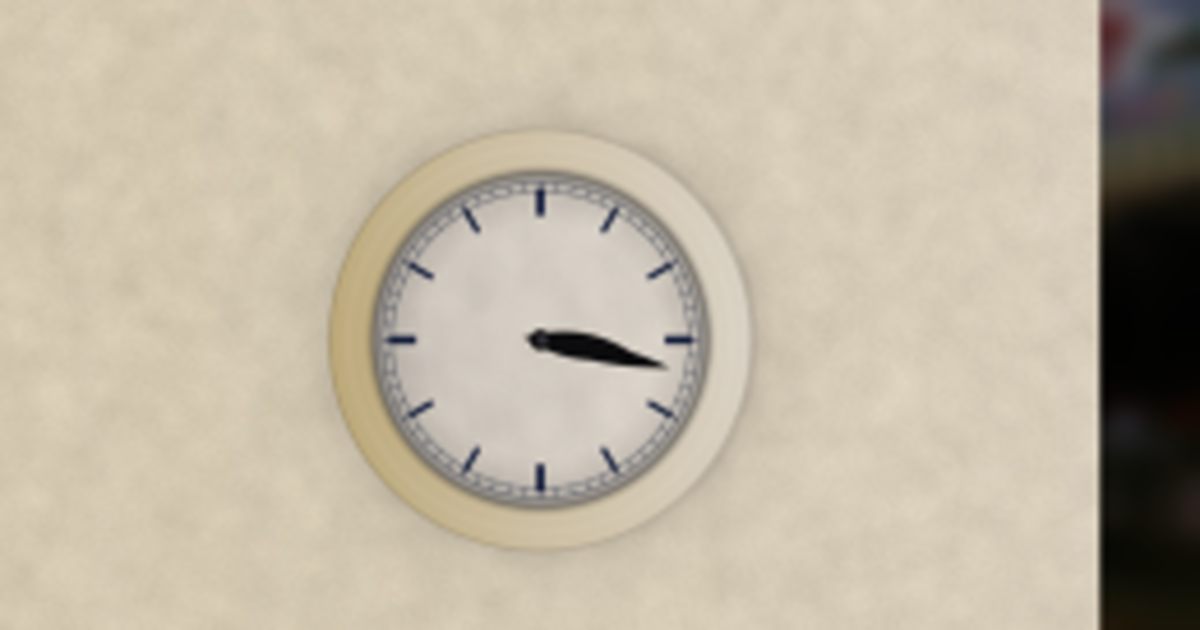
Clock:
h=3 m=17
